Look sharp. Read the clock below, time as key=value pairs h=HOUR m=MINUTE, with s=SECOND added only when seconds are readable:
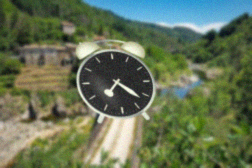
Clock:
h=7 m=22
